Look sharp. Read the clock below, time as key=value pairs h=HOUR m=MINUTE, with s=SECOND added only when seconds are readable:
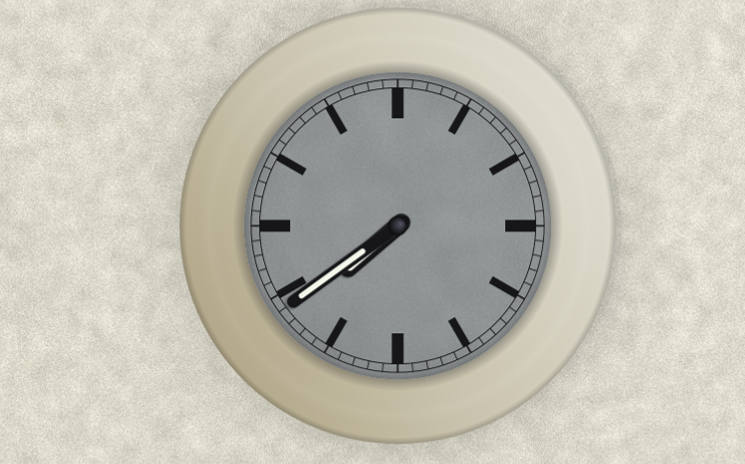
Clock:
h=7 m=39
